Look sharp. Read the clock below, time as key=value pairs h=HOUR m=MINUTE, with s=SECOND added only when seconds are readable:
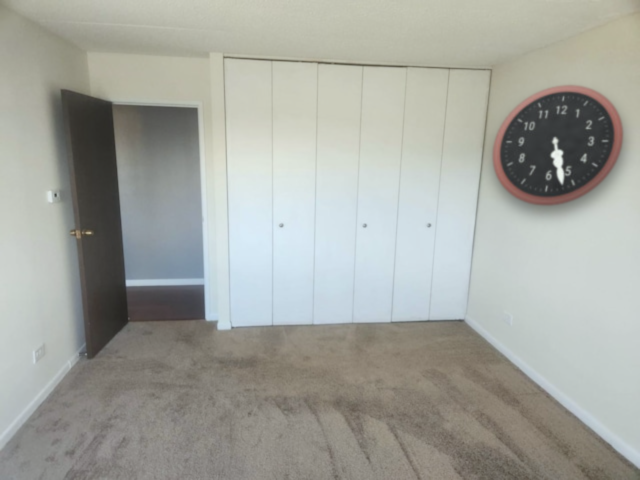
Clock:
h=5 m=27
